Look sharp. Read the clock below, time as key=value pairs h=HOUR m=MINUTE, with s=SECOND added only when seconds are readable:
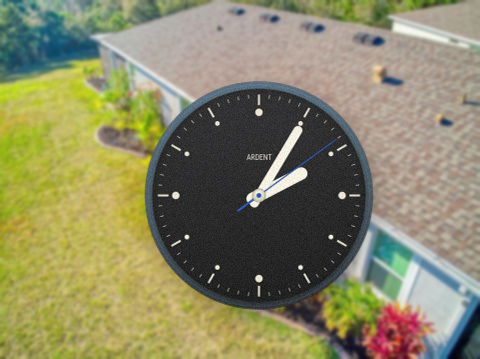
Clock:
h=2 m=5 s=9
